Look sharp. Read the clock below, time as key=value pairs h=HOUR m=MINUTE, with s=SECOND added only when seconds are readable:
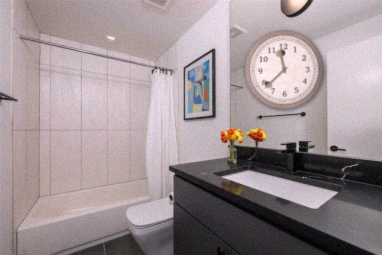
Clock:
h=11 m=38
